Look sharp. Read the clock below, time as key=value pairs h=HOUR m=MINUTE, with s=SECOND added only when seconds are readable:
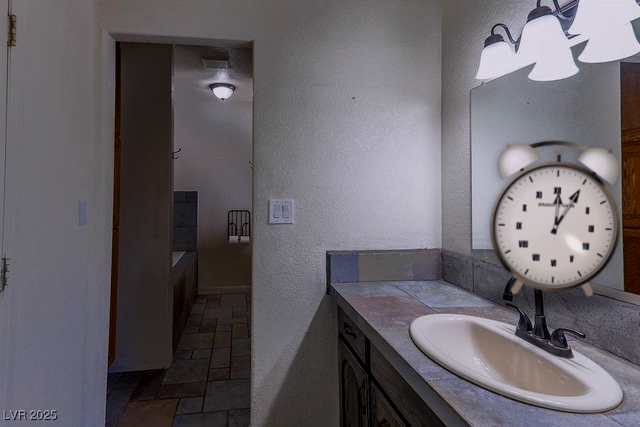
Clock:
h=12 m=5
